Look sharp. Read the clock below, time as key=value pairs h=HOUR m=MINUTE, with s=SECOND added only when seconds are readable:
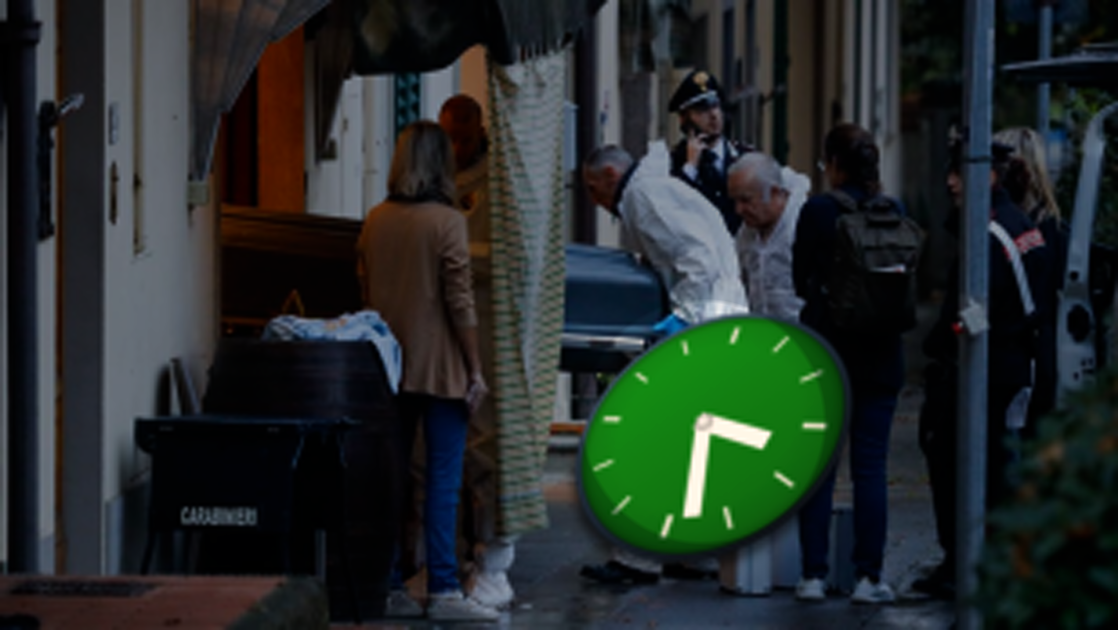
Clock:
h=3 m=28
